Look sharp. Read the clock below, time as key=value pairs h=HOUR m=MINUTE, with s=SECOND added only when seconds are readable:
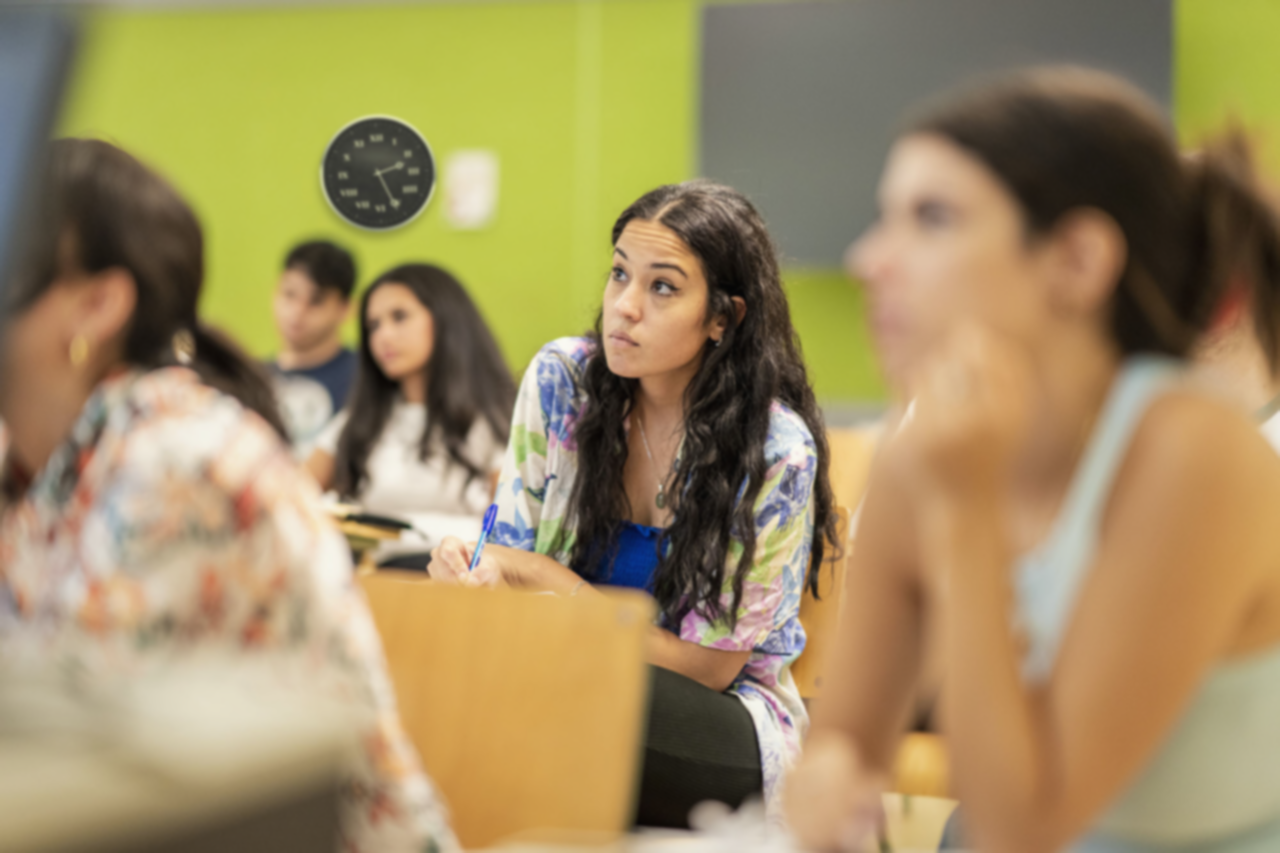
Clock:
h=2 m=26
